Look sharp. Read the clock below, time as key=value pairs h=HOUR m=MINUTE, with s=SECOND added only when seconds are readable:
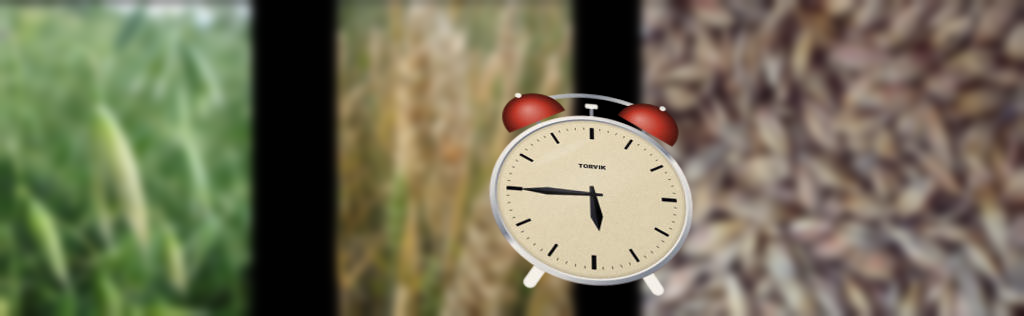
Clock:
h=5 m=45
